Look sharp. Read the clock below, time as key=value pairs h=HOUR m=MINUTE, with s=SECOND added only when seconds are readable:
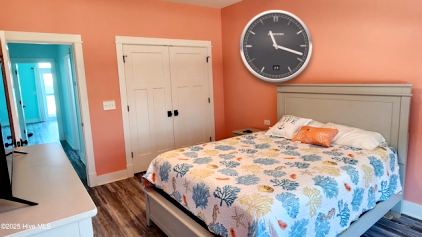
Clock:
h=11 m=18
